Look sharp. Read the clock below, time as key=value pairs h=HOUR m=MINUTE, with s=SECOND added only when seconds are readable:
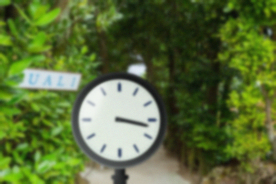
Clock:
h=3 m=17
